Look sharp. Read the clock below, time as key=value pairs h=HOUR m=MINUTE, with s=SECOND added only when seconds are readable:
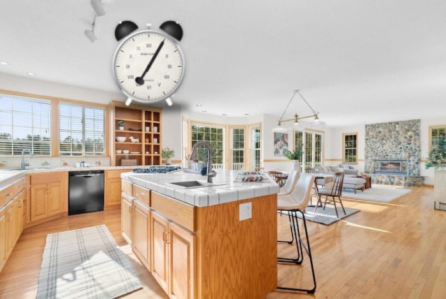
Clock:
h=7 m=5
